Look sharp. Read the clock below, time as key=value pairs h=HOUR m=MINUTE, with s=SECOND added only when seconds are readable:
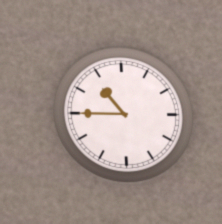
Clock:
h=10 m=45
